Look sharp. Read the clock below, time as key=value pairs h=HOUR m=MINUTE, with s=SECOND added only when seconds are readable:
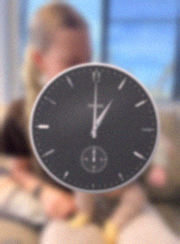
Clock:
h=1 m=0
